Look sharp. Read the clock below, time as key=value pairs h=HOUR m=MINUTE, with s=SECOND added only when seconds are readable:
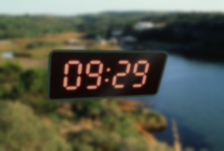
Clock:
h=9 m=29
